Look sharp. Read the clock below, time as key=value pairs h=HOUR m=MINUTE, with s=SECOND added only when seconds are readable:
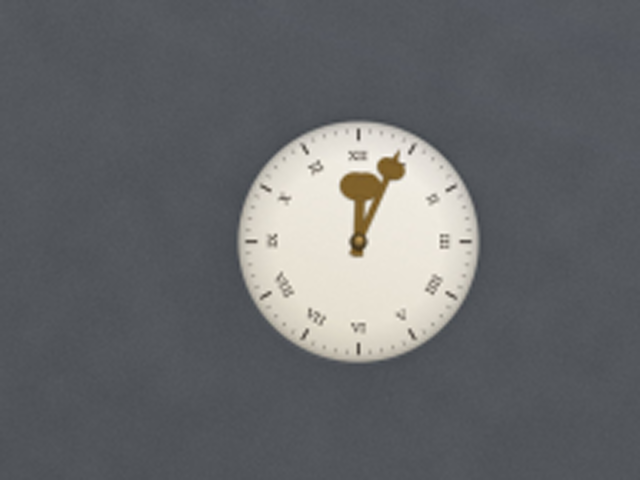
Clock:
h=12 m=4
